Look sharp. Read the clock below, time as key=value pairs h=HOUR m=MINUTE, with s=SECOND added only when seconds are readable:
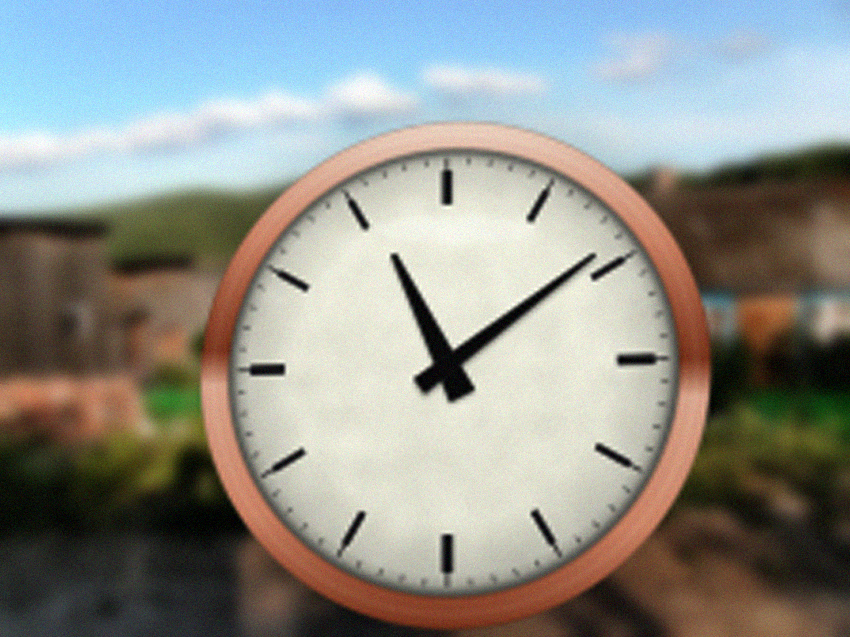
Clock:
h=11 m=9
